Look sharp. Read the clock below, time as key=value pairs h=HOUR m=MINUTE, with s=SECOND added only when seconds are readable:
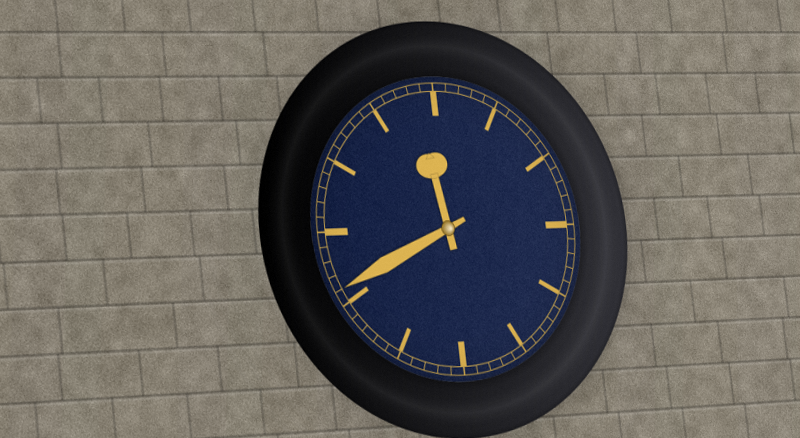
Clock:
h=11 m=41
